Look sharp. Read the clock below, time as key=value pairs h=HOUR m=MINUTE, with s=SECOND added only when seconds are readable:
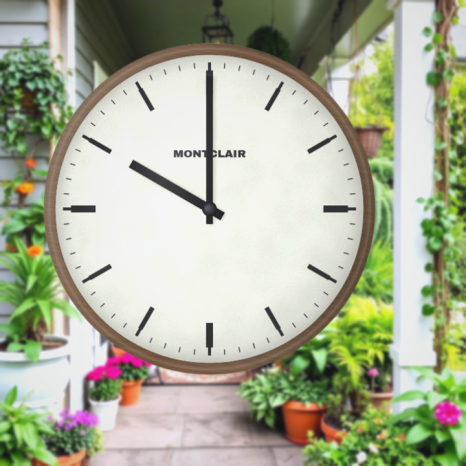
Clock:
h=10 m=0
